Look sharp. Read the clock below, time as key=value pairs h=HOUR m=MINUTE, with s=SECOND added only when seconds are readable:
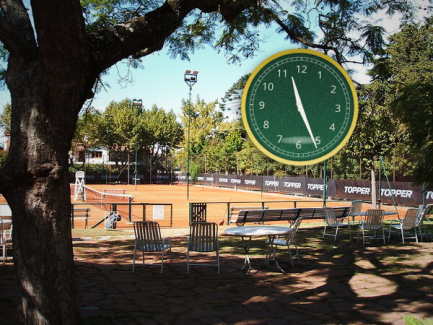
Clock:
h=11 m=26
